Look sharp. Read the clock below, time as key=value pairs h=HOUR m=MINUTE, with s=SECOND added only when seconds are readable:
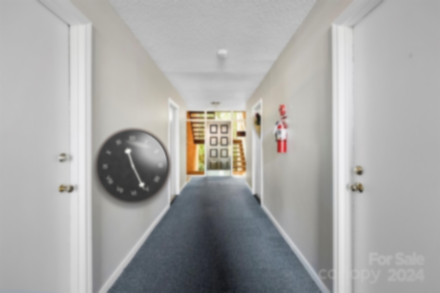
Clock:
h=11 m=26
